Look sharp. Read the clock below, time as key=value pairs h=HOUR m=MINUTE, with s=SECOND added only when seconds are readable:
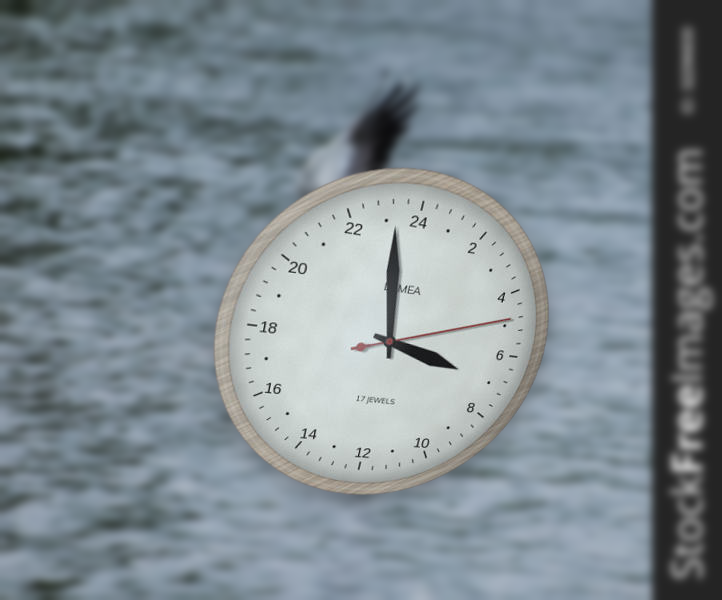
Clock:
h=6 m=58 s=12
